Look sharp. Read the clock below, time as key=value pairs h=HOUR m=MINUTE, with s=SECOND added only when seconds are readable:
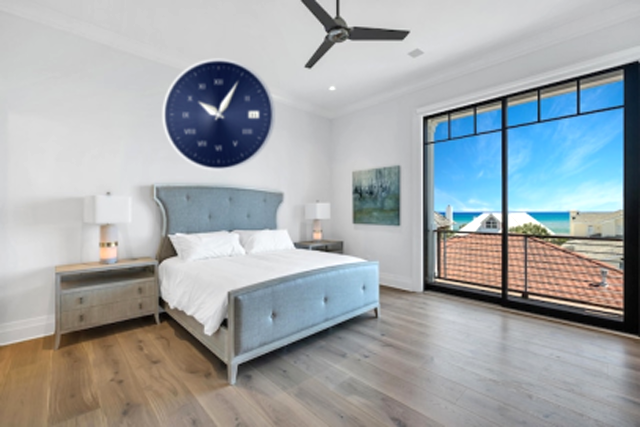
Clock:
h=10 m=5
